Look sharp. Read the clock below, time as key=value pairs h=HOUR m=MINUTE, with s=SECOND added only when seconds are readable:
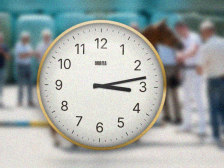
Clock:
h=3 m=13
